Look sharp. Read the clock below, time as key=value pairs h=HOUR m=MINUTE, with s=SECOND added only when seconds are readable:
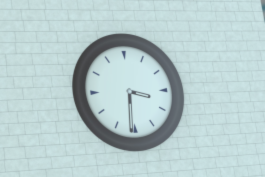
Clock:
h=3 m=31
